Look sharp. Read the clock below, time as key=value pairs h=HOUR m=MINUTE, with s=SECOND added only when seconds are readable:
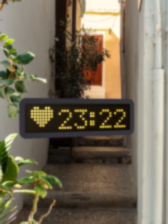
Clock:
h=23 m=22
